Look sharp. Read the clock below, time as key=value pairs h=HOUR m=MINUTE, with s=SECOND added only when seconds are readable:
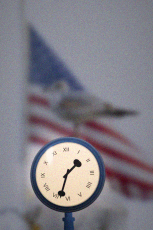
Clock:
h=1 m=33
